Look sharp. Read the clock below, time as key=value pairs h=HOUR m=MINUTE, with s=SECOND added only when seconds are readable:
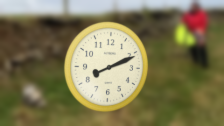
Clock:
h=8 m=11
